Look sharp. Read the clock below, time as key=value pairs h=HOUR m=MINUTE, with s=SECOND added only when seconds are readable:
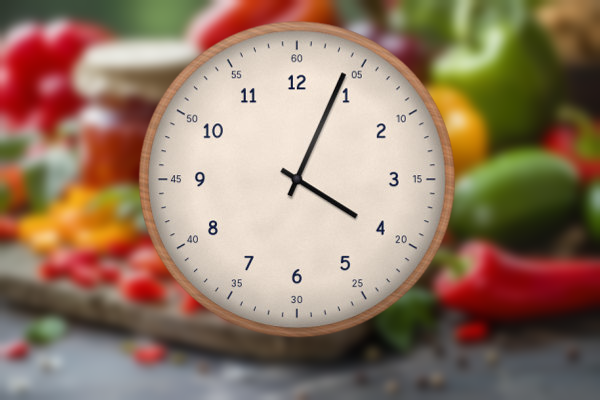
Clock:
h=4 m=4
